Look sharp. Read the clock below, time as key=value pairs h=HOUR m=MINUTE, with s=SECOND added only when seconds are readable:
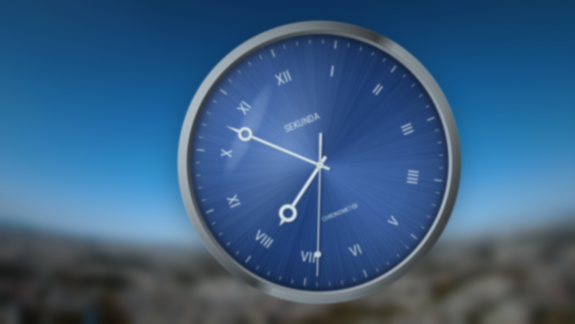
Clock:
h=7 m=52 s=34
